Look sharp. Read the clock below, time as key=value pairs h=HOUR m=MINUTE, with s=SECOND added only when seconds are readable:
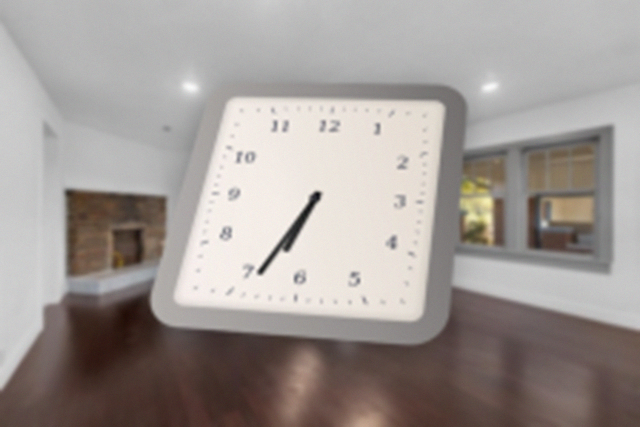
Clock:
h=6 m=34
